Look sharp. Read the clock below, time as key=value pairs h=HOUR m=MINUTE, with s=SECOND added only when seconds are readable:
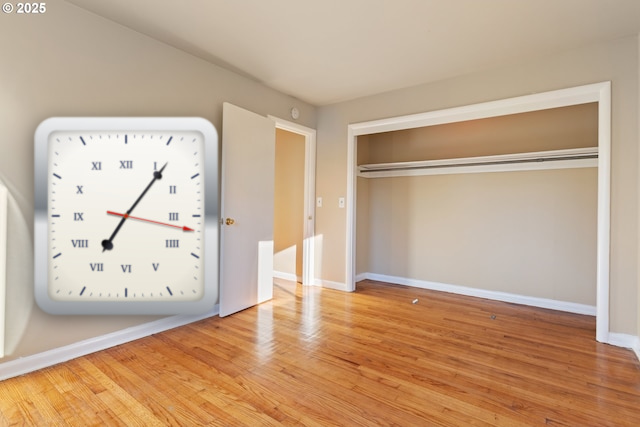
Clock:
h=7 m=6 s=17
